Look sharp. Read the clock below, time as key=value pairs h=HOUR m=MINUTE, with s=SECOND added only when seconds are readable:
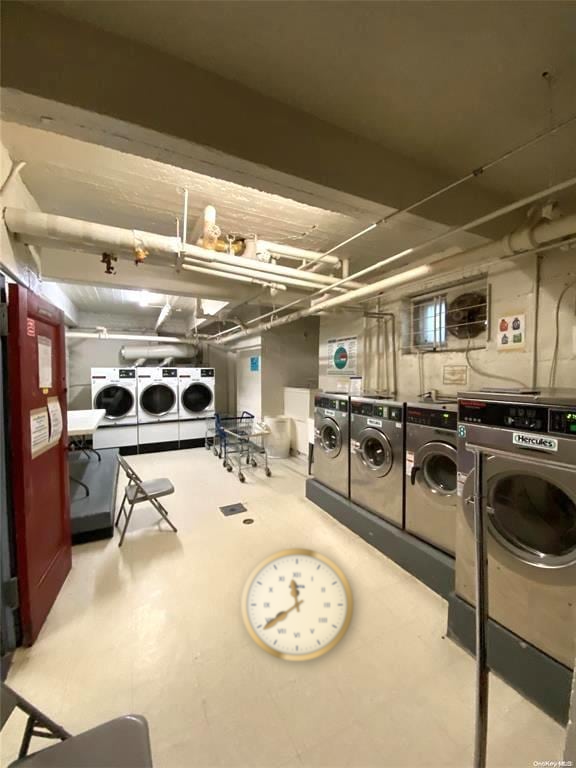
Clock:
h=11 m=39
